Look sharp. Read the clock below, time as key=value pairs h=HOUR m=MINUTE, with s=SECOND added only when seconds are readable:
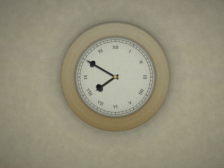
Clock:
h=7 m=50
